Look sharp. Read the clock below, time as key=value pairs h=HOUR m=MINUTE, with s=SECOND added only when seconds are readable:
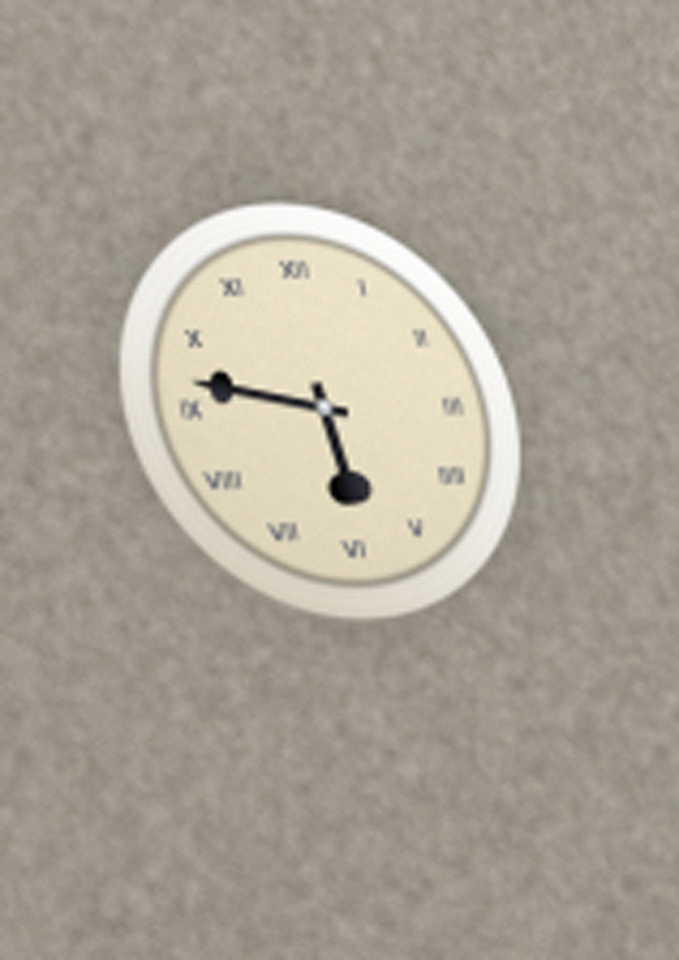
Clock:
h=5 m=47
